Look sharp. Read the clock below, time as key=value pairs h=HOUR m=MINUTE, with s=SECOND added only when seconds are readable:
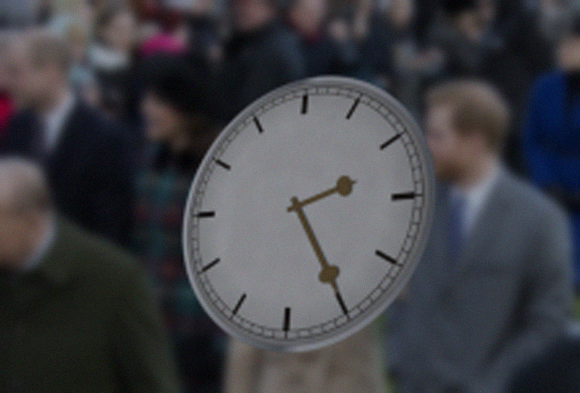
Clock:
h=2 m=25
